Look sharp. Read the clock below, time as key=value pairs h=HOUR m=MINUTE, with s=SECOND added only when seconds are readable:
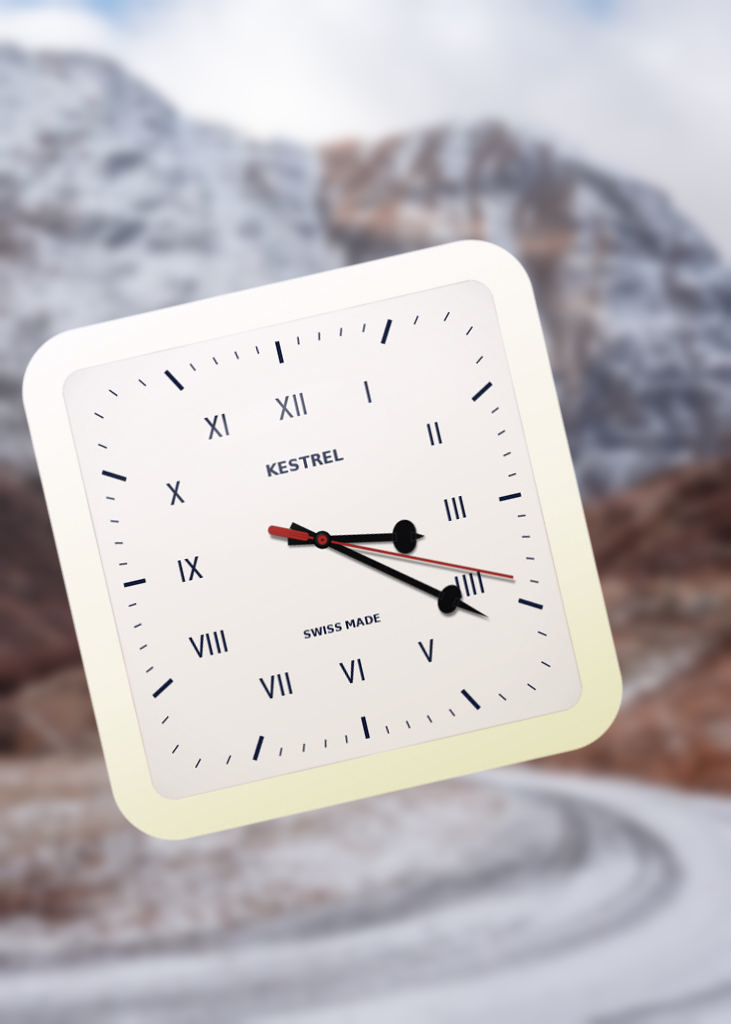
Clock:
h=3 m=21 s=19
